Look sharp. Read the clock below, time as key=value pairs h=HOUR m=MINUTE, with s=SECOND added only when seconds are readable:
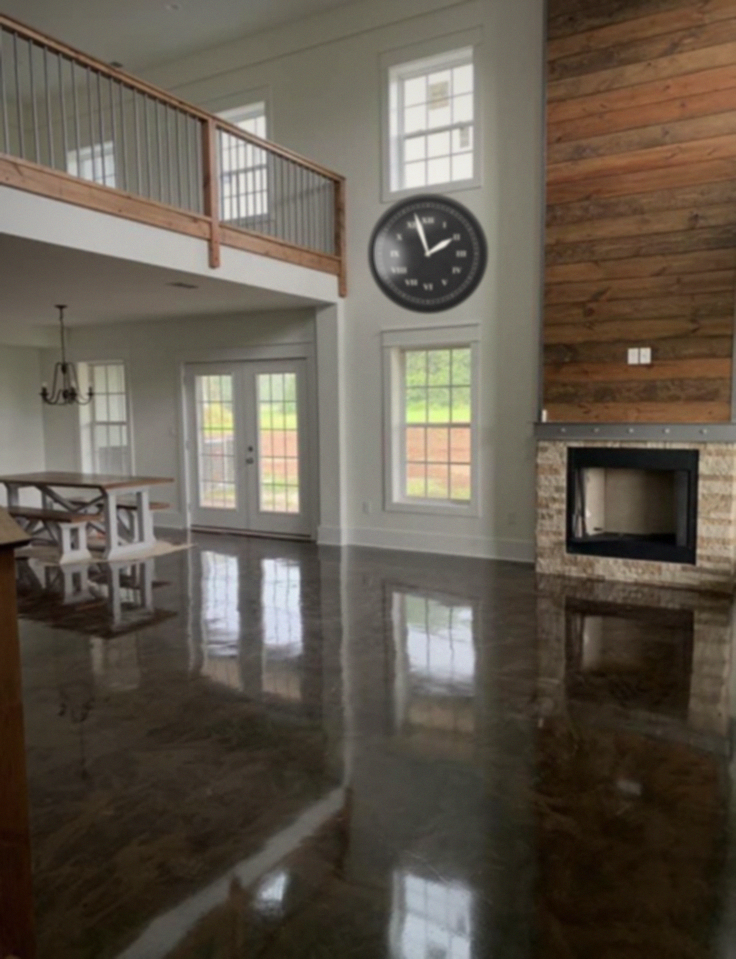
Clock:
h=1 m=57
